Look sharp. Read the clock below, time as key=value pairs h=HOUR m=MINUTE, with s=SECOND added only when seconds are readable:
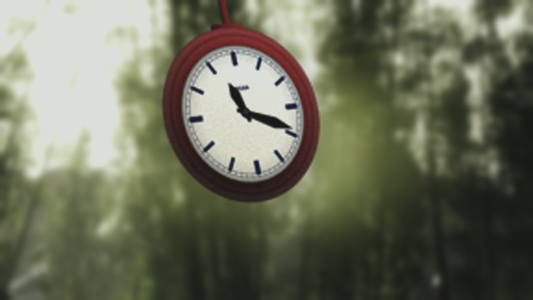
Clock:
h=11 m=19
